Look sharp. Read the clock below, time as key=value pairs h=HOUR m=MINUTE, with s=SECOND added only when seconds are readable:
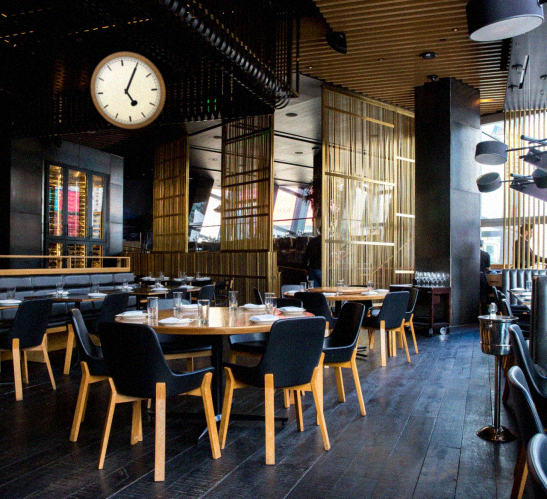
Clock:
h=5 m=5
